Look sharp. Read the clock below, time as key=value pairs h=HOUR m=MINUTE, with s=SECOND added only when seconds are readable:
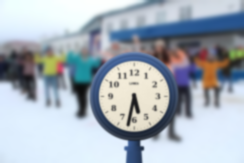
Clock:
h=5 m=32
